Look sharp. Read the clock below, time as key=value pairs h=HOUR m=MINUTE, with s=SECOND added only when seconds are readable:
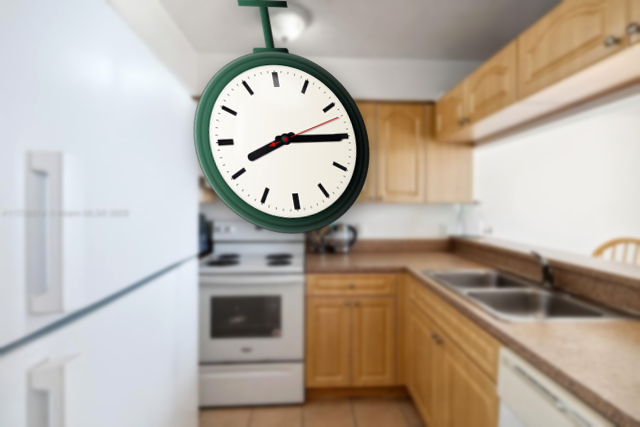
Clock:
h=8 m=15 s=12
